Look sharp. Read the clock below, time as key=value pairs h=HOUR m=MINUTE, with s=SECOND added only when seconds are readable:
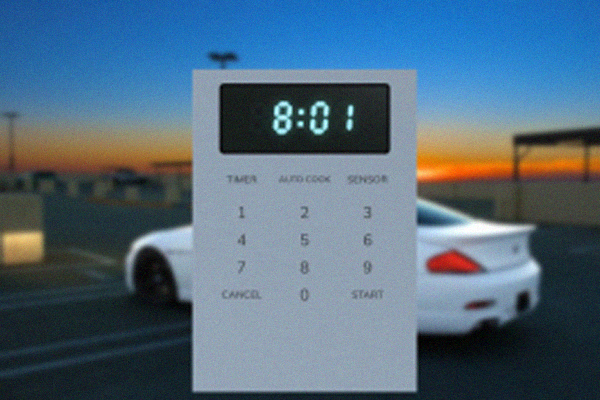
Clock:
h=8 m=1
